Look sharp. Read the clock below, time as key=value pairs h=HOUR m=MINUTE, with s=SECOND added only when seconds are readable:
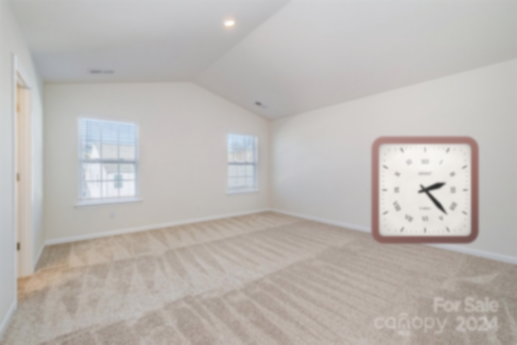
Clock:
h=2 m=23
